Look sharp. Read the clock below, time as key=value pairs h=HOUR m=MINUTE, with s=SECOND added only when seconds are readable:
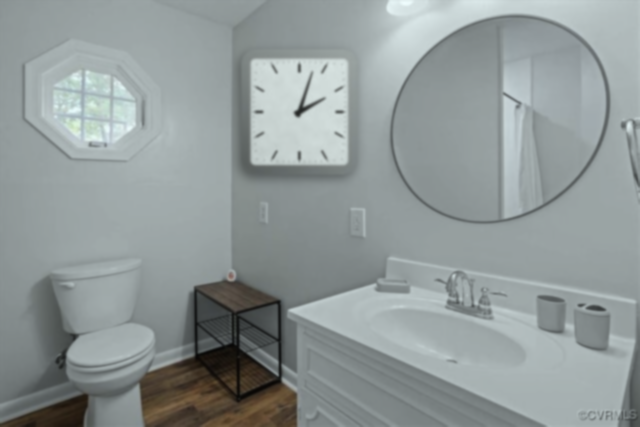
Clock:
h=2 m=3
